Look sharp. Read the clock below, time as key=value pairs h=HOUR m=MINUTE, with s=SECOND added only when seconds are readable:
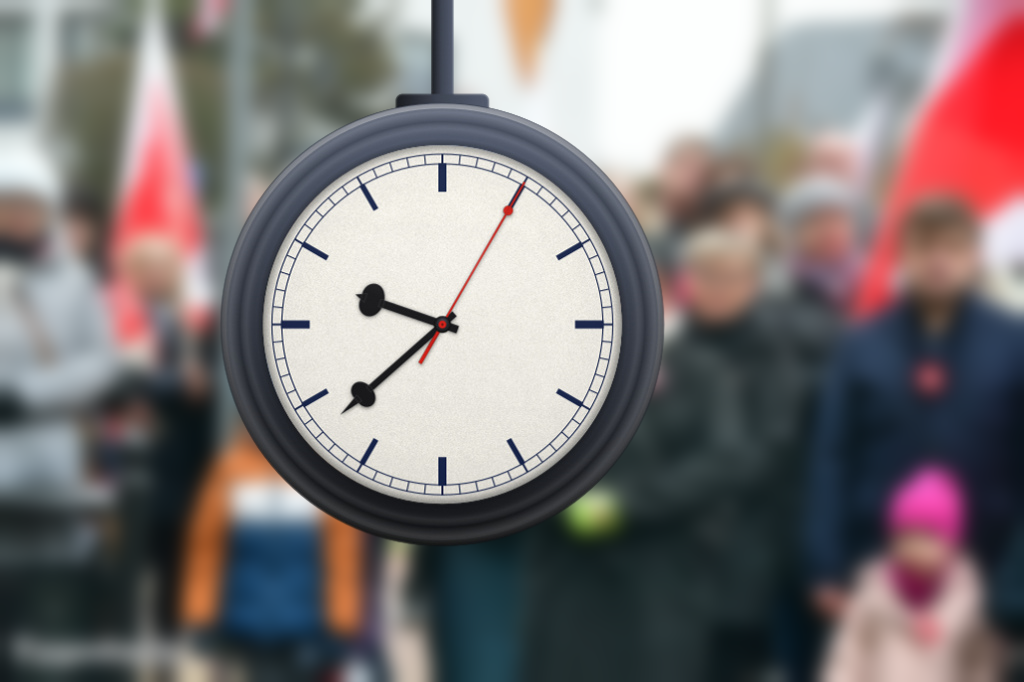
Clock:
h=9 m=38 s=5
